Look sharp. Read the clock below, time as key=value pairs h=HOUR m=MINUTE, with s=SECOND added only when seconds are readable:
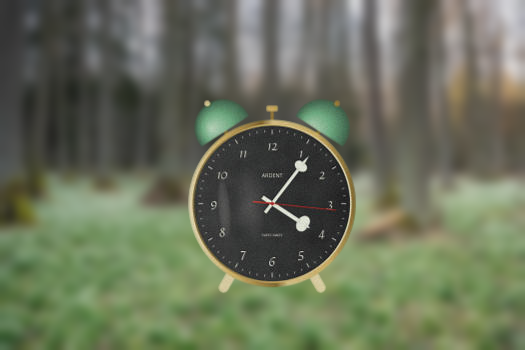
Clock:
h=4 m=6 s=16
